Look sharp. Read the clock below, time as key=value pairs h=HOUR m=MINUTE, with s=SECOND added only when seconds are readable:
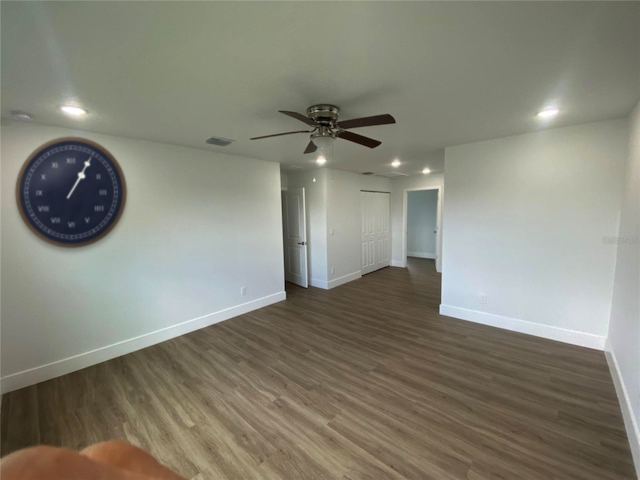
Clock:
h=1 m=5
